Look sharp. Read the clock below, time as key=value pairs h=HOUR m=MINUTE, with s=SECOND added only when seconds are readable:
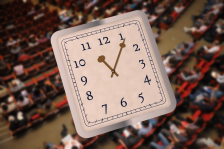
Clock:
h=11 m=6
